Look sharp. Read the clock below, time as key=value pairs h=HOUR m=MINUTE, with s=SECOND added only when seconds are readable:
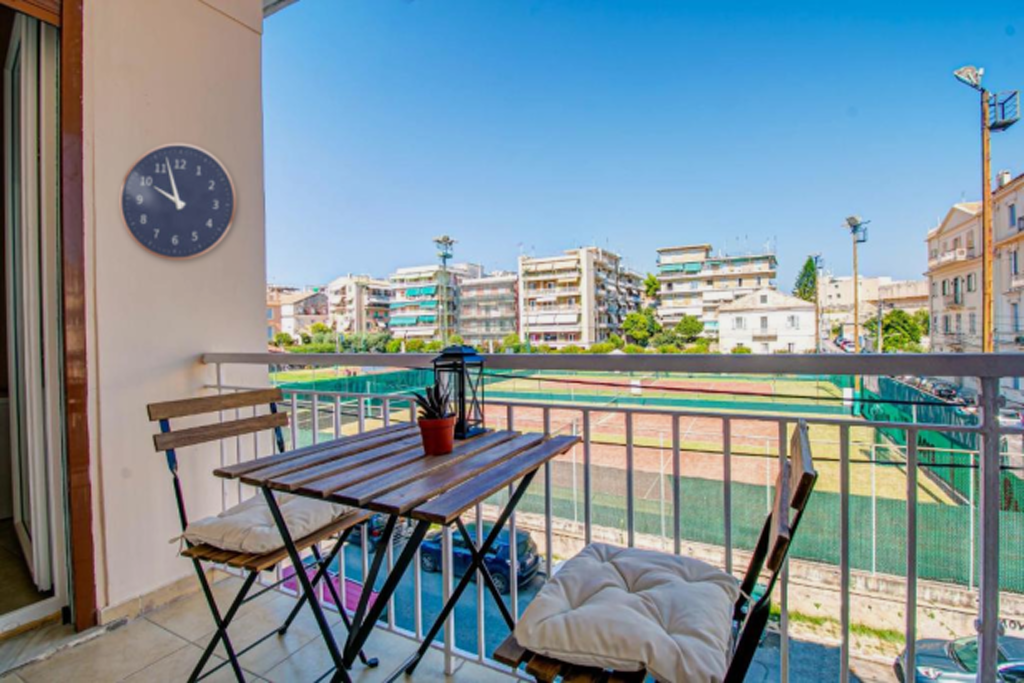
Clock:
h=9 m=57
